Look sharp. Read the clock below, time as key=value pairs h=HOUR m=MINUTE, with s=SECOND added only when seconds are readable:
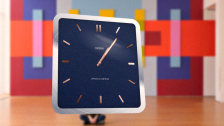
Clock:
h=1 m=6
